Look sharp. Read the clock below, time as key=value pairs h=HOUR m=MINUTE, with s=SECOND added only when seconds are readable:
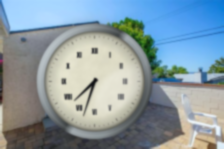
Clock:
h=7 m=33
